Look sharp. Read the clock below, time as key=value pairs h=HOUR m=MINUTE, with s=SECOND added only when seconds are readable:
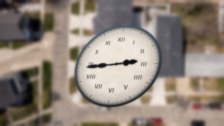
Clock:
h=2 m=44
